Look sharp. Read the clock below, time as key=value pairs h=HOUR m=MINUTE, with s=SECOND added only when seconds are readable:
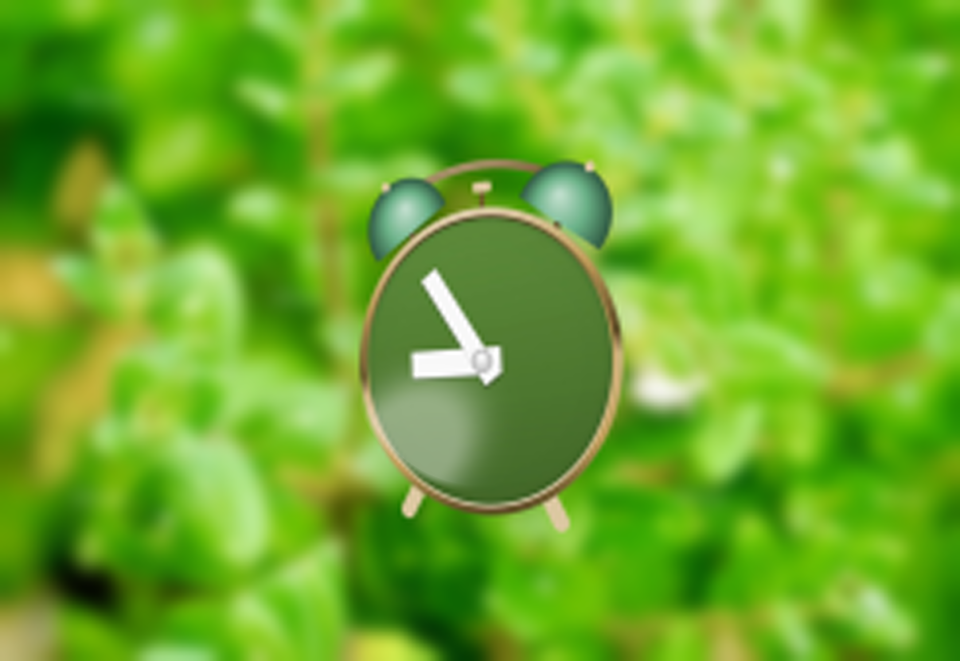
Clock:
h=8 m=54
